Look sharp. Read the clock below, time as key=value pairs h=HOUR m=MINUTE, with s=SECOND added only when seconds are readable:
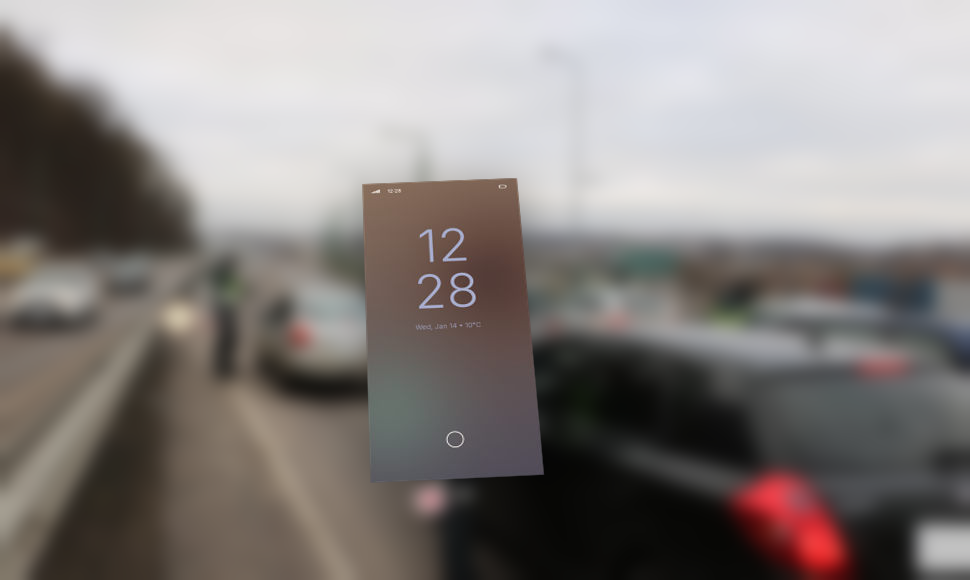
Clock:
h=12 m=28
